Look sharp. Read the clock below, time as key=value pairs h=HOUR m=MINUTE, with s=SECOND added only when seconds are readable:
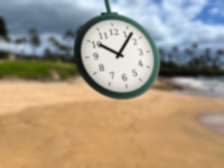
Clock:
h=10 m=7
